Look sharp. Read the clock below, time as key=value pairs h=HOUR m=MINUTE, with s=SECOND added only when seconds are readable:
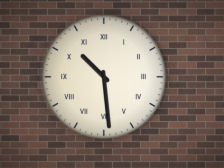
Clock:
h=10 m=29
